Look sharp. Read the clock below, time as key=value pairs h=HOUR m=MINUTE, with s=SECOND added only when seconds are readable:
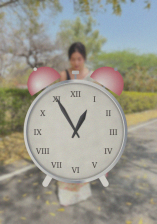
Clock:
h=12 m=55
